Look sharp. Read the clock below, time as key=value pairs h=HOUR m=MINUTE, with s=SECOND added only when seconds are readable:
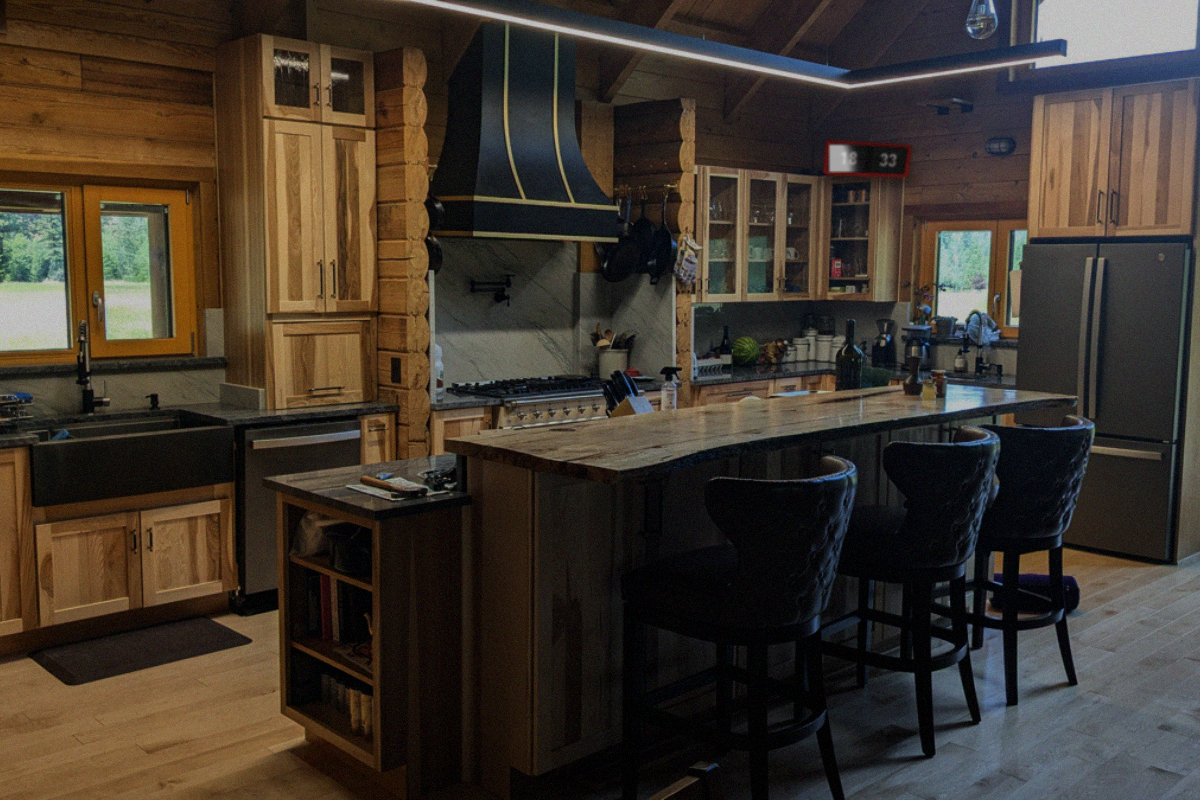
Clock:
h=18 m=33
